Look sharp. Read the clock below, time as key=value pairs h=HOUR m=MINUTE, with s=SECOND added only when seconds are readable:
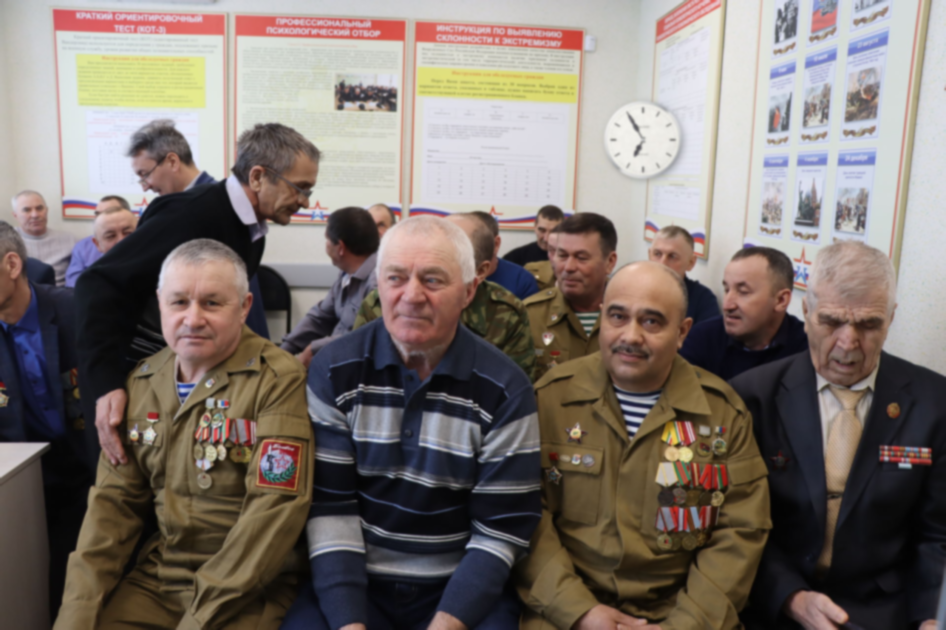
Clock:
h=6 m=55
